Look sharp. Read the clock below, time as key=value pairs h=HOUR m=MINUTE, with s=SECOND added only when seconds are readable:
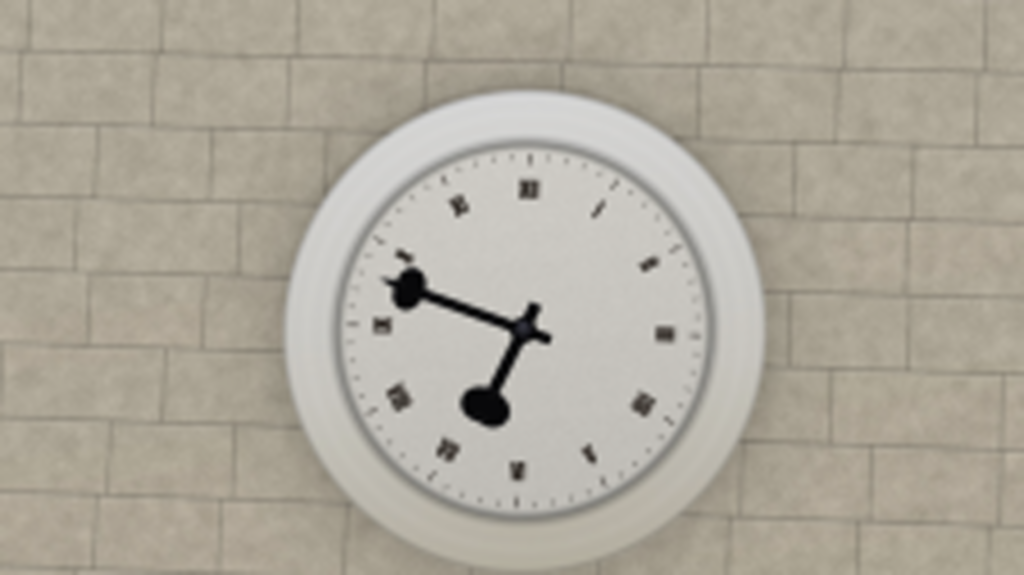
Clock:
h=6 m=48
